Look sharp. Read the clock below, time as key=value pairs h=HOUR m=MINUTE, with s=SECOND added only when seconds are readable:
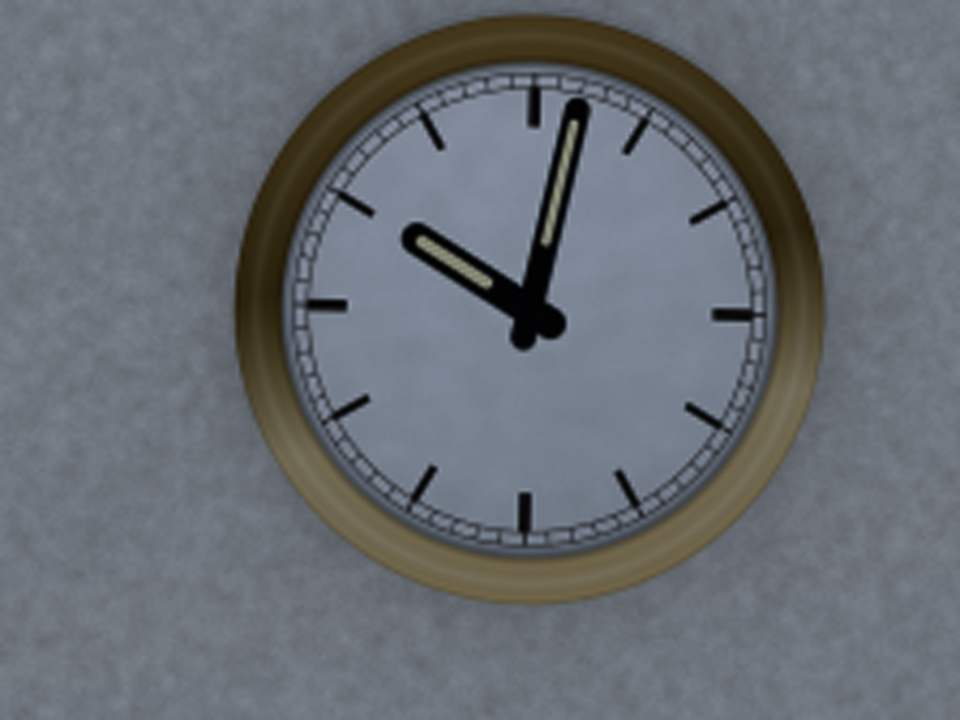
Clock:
h=10 m=2
